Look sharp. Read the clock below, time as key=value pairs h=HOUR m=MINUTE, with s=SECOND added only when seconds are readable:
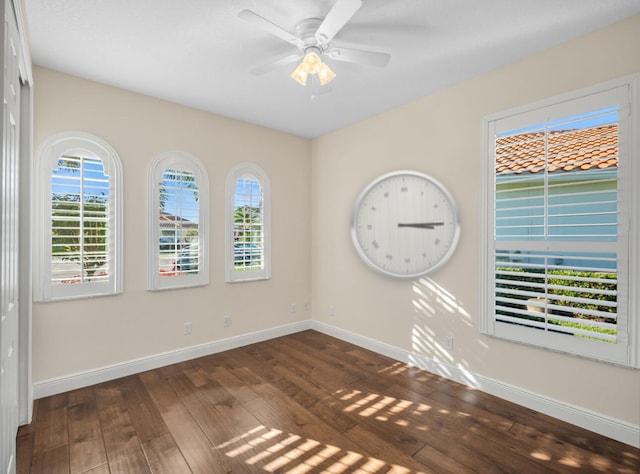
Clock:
h=3 m=15
